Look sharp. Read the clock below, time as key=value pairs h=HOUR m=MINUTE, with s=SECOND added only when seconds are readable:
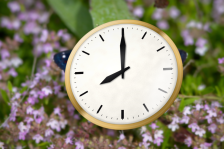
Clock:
h=8 m=0
